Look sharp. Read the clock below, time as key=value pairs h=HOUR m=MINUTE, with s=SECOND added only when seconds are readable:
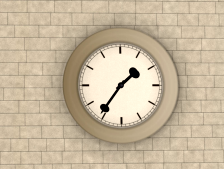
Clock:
h=1 m=36
